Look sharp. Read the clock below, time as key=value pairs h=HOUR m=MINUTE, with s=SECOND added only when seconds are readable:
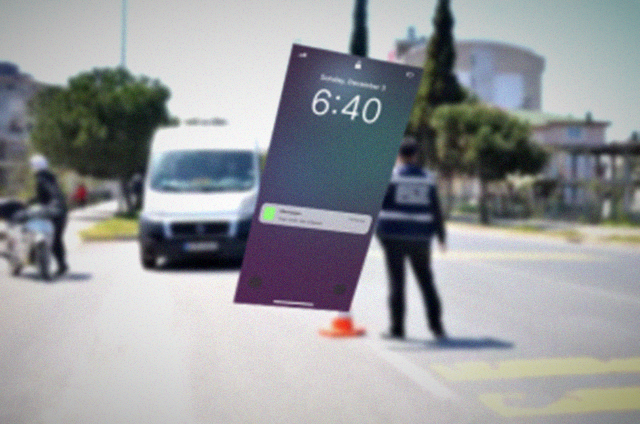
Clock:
h=6 m=40
